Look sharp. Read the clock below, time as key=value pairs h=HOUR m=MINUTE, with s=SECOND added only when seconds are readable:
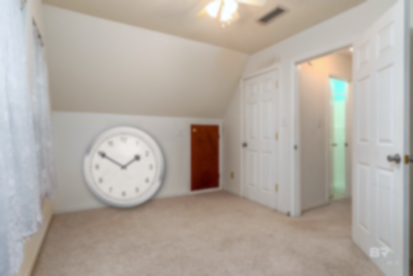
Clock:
h=1 m=50
